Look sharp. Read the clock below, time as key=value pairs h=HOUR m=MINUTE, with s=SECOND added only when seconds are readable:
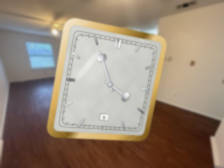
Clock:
h=3 m=55
